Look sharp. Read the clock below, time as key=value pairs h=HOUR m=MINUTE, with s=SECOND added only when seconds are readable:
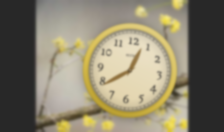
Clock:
h=12 m=39
